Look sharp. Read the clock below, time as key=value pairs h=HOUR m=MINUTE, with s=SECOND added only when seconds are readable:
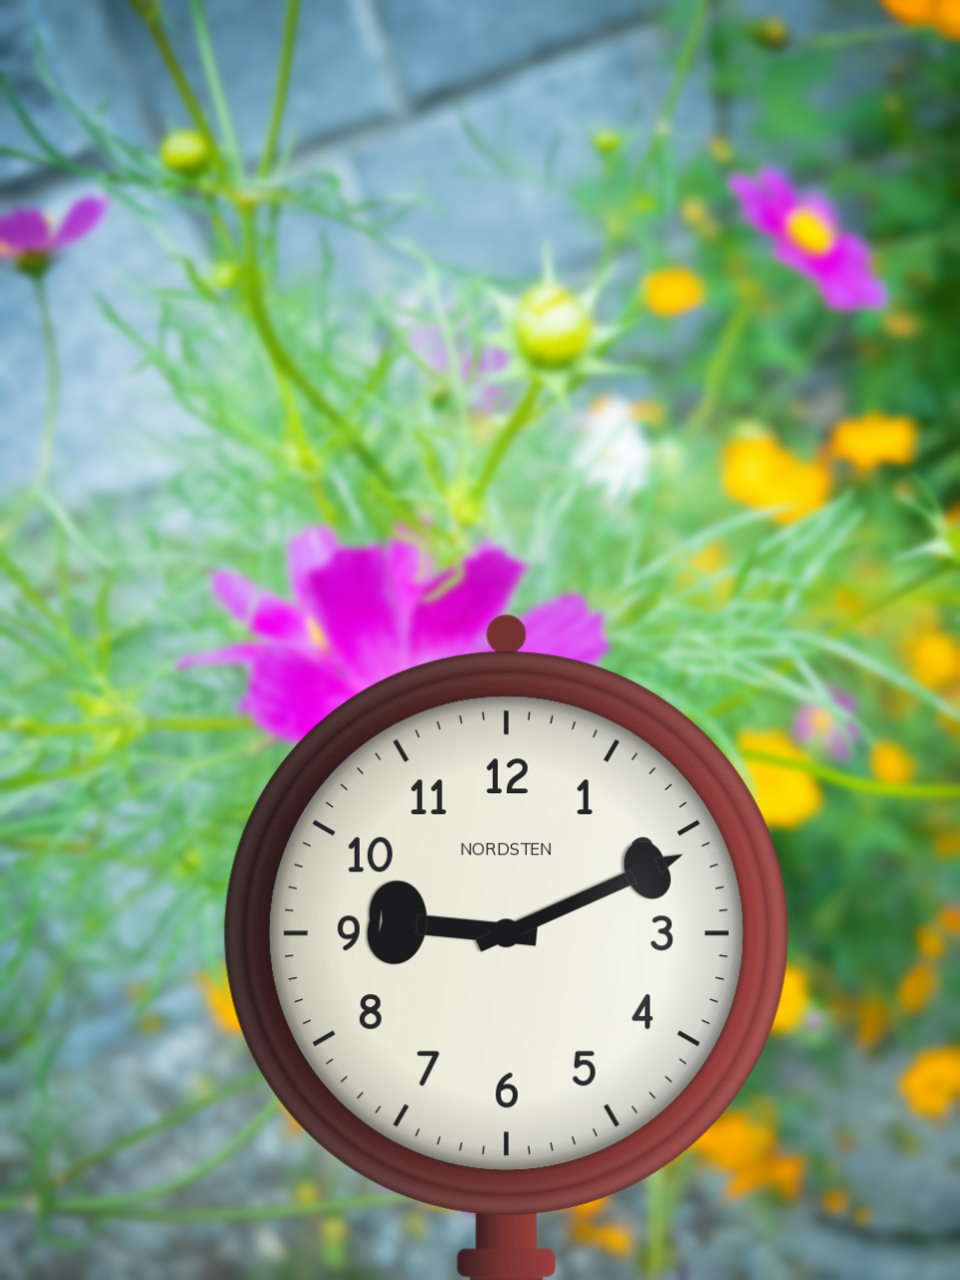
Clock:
h=9 m=11
